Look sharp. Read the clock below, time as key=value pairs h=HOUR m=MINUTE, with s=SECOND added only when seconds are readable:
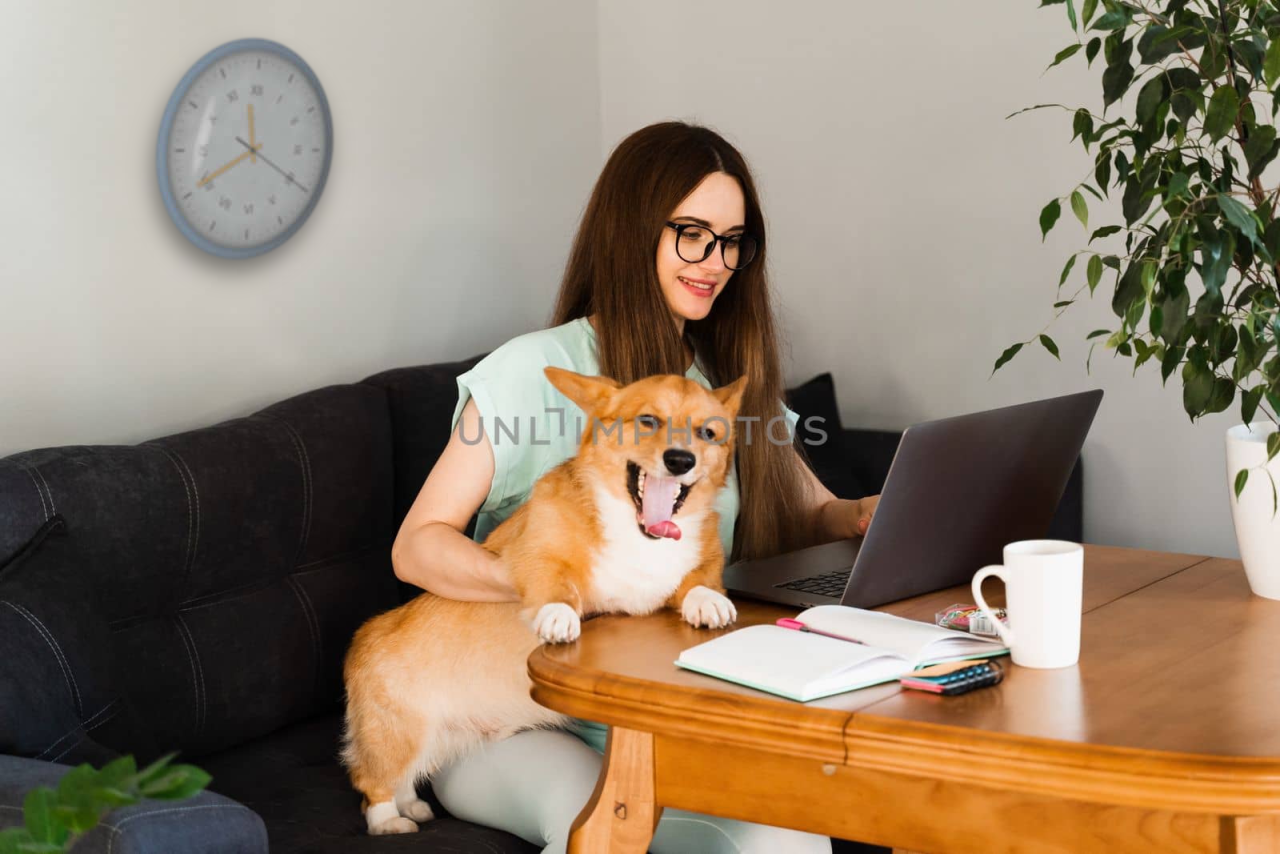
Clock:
h=11 m=40 s=20
